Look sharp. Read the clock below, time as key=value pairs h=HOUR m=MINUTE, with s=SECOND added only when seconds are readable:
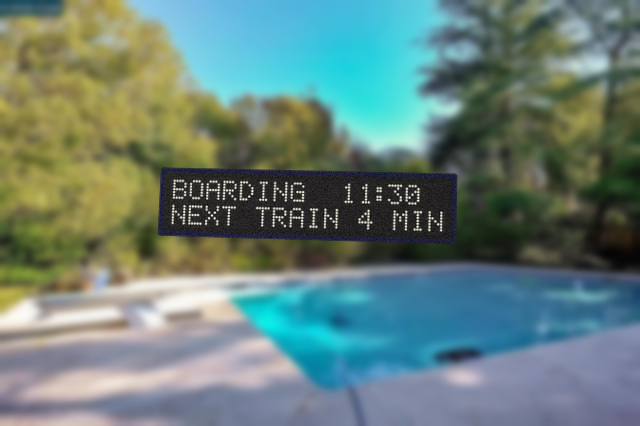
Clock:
h=11 m=30
